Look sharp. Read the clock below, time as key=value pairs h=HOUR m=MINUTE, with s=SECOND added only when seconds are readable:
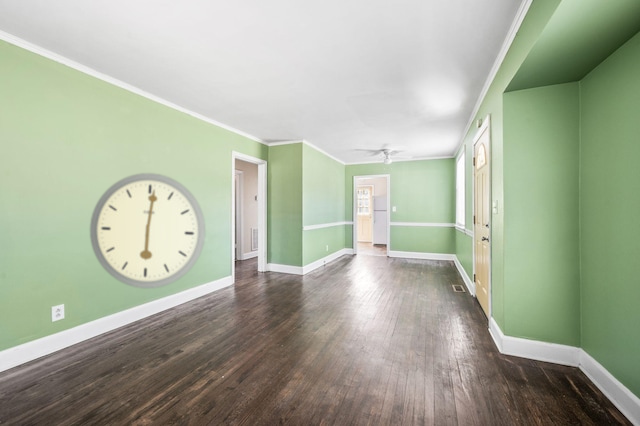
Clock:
h=6 m=1
